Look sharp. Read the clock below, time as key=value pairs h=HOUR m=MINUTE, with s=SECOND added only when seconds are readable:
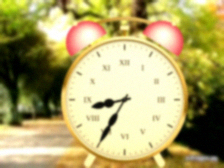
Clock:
h=8 m=35
